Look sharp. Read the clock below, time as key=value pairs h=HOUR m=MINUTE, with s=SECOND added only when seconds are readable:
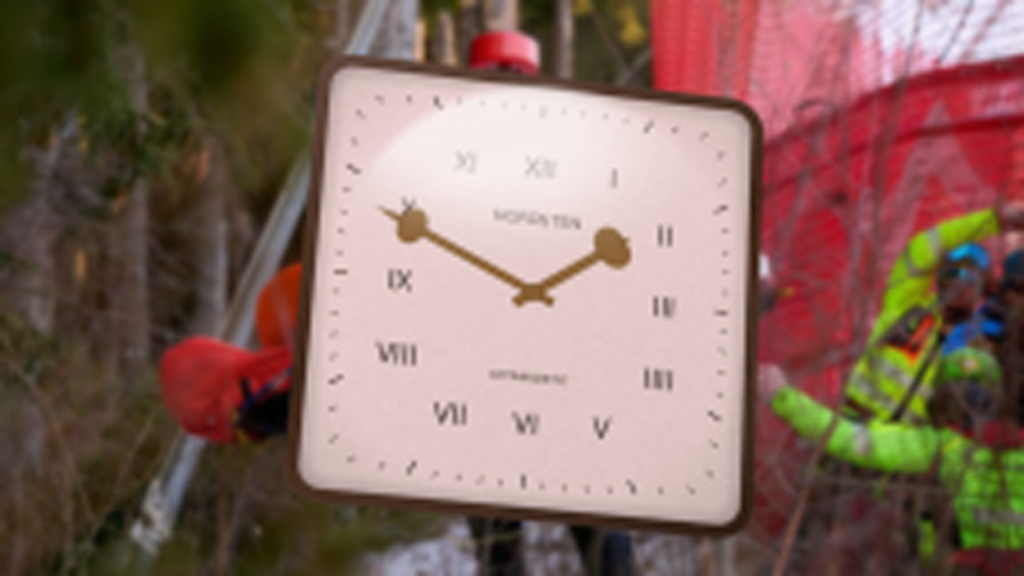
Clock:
h=1 m=49
